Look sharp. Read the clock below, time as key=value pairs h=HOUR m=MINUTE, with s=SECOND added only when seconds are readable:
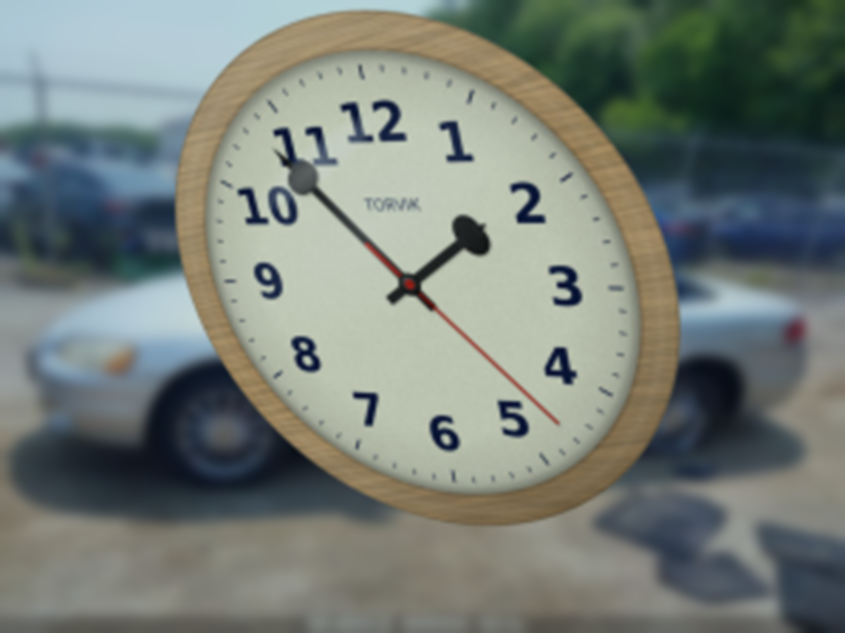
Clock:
h=1 m=53 s=23
